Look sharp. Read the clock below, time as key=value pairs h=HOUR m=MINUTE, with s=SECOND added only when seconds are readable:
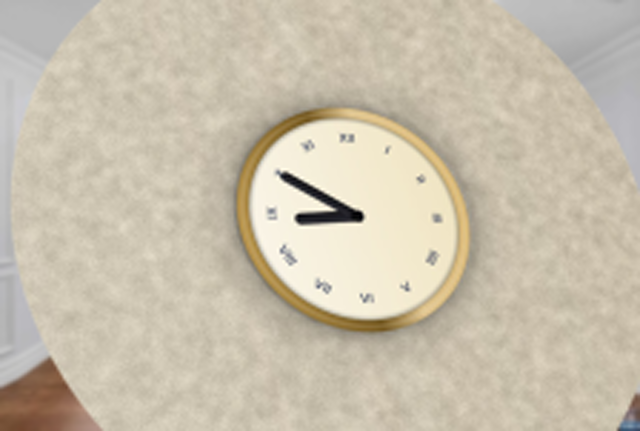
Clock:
h=8 m=50
